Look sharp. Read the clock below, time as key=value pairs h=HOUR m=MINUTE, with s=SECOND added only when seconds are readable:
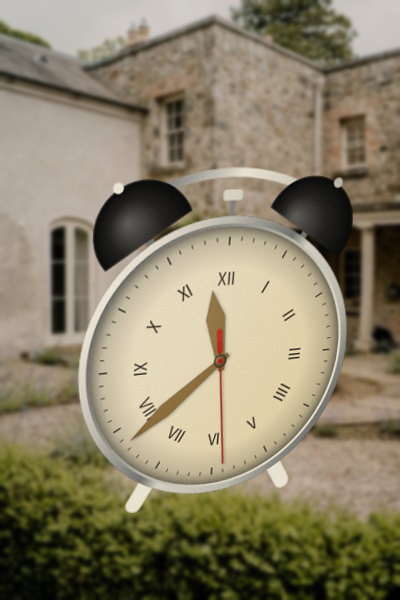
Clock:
h=11 m=38 s=29
